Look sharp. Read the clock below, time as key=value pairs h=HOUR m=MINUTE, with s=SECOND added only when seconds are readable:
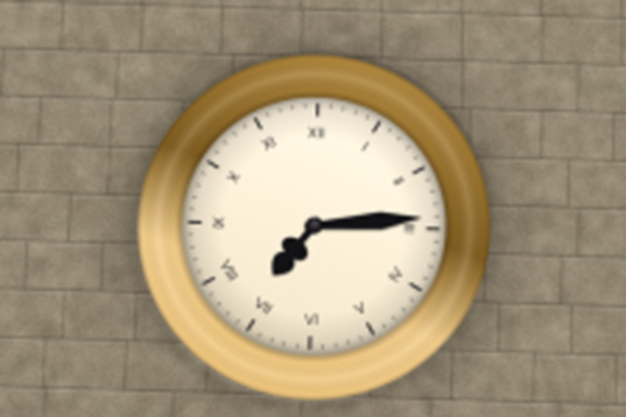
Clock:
h=7 m=14
